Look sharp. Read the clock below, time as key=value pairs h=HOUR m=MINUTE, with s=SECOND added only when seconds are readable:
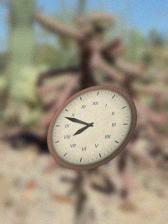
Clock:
h=7 m=48
